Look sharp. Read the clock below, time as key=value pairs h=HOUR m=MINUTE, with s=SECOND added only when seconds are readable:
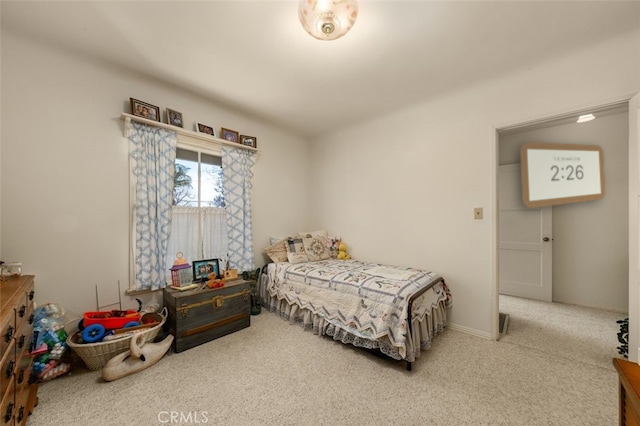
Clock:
h=2 m=26
